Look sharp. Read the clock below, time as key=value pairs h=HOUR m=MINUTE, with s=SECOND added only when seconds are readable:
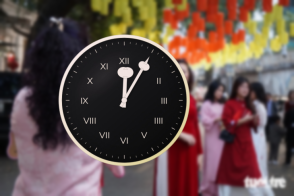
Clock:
h=12 m=5
